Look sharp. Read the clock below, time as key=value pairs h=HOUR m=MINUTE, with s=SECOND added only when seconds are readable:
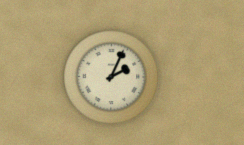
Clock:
h=2 m=4
